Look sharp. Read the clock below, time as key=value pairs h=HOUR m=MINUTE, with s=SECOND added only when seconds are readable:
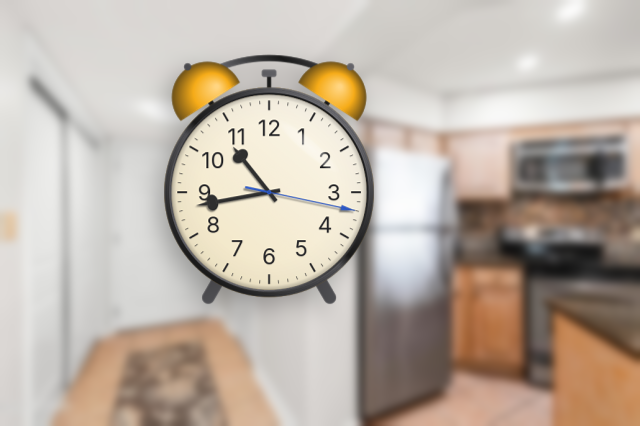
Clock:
h=10 m=43 s=17
